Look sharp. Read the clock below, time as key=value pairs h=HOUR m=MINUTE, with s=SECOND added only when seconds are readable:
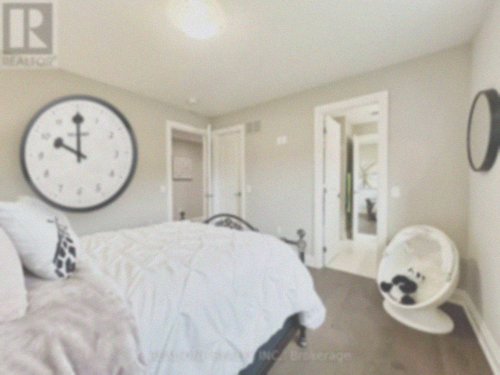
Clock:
h=10 m=0
